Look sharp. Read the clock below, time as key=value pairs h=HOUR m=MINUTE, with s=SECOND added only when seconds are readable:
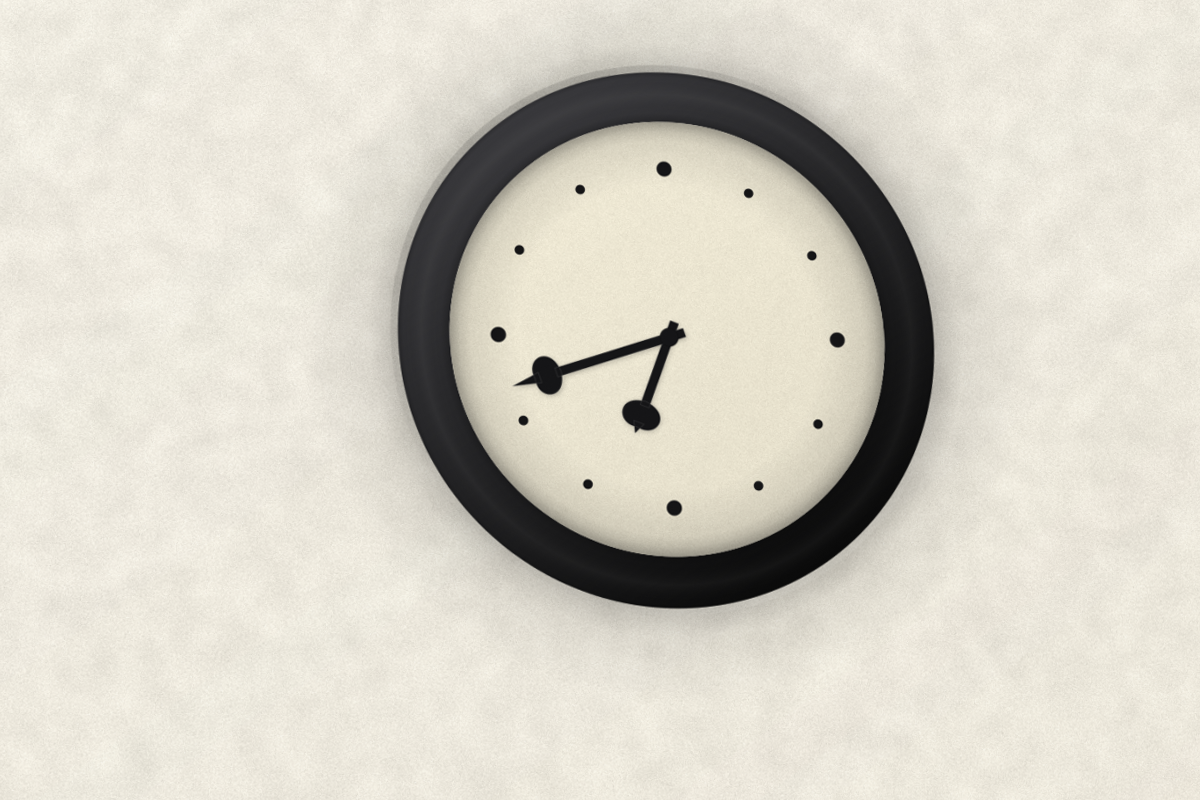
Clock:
h=6 m=42
